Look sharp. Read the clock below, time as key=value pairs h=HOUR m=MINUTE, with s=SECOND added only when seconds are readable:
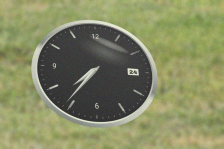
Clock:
h=7 m=36
